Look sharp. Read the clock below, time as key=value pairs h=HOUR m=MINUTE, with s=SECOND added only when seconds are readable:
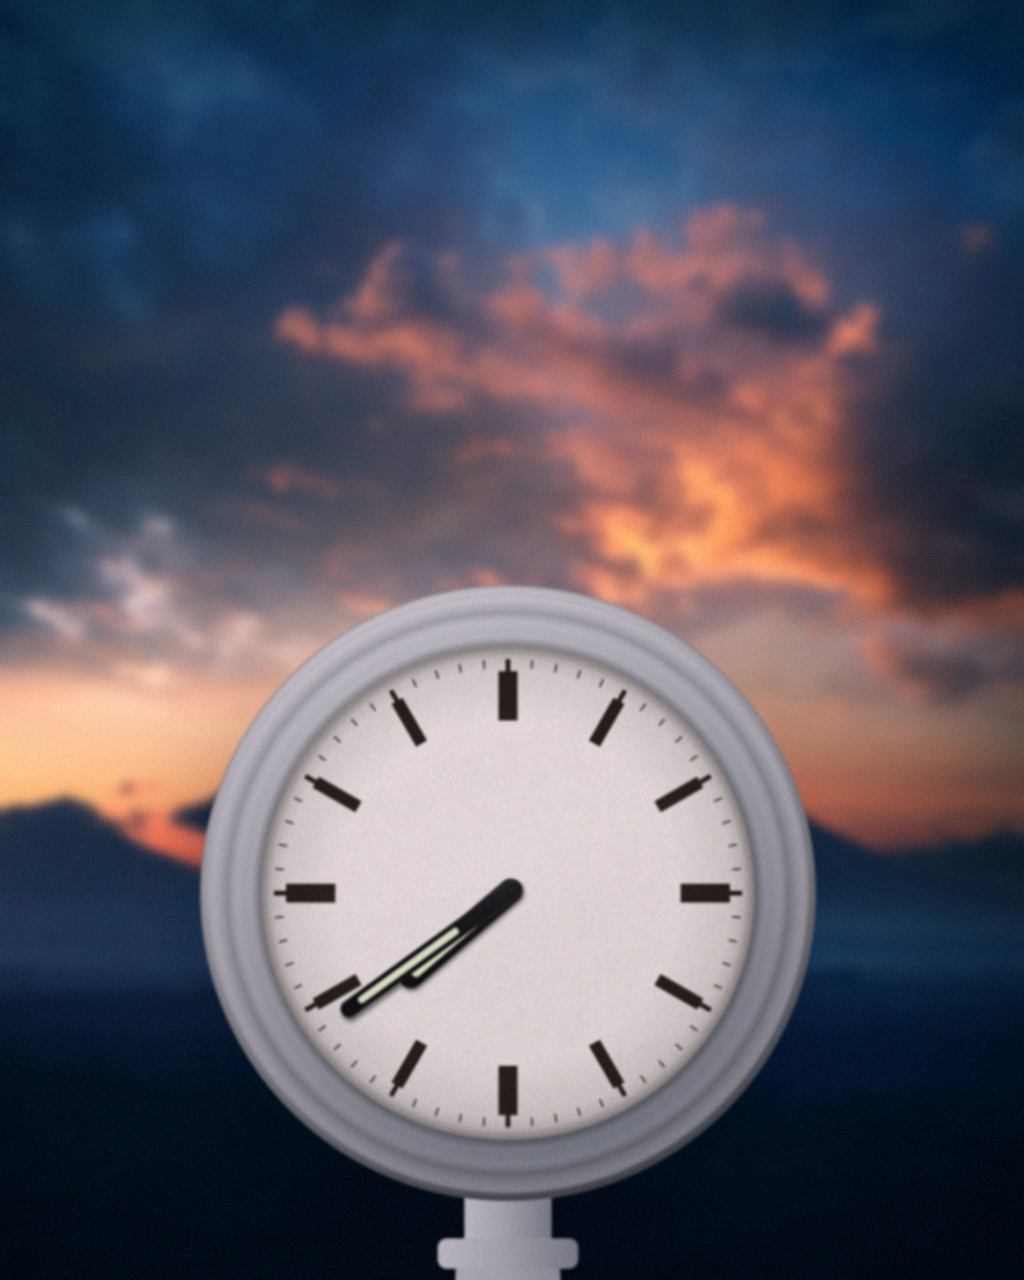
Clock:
h=7 m=39
